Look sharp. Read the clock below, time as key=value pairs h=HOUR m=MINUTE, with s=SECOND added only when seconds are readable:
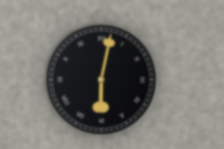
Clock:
h=6 m=2
